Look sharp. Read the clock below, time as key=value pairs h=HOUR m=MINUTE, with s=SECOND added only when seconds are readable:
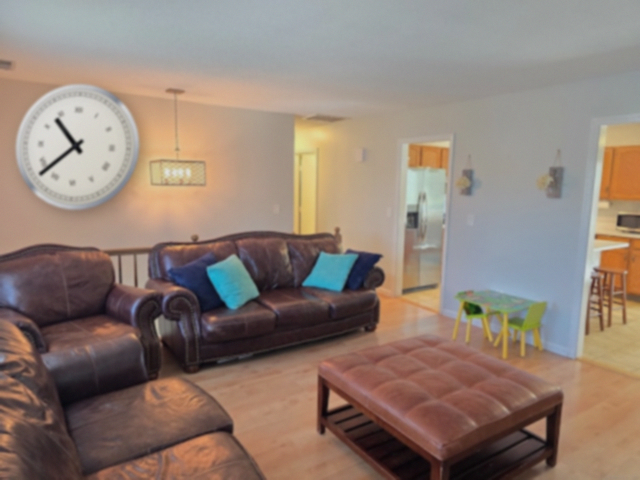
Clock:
h=10 m=38
